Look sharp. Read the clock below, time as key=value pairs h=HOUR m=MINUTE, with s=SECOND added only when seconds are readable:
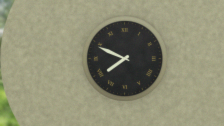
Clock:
h=7 m=49
